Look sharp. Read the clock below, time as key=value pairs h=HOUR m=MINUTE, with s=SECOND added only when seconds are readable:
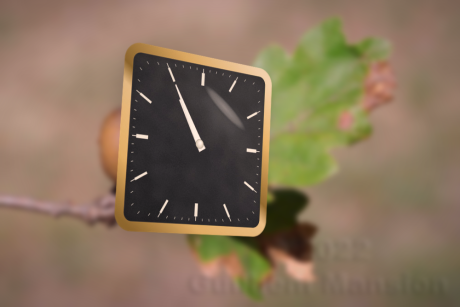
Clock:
h=10 m=55
